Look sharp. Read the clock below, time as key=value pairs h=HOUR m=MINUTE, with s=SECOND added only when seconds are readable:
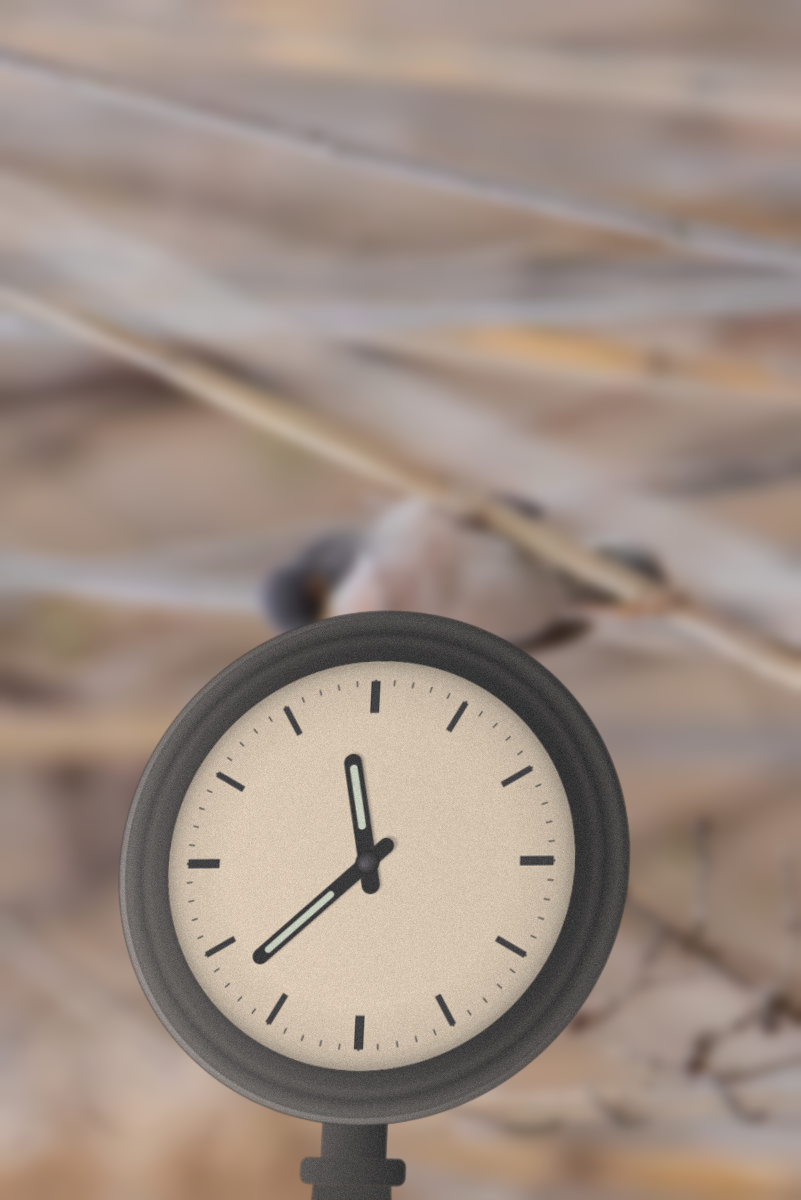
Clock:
h=11 m=38
